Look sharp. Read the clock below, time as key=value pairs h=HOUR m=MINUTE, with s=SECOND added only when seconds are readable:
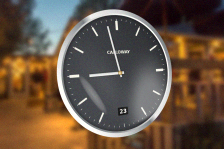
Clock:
h=8 m=58
